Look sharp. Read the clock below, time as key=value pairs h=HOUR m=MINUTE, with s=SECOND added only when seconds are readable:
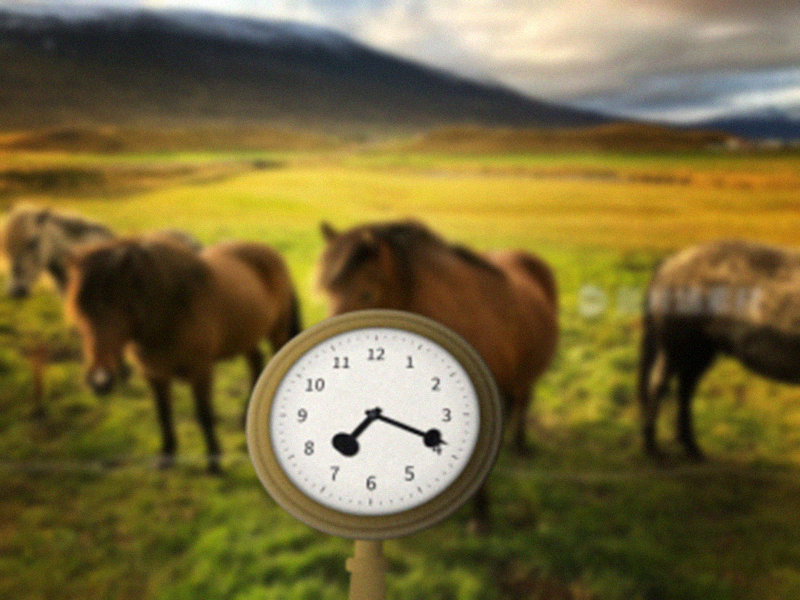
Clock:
h=7 m=19
